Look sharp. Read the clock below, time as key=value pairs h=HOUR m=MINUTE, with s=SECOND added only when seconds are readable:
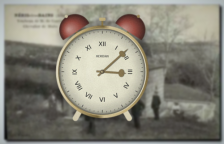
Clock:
h=3 m=8
